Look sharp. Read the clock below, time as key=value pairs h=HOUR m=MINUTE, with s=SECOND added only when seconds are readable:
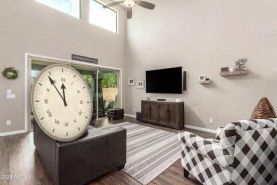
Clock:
h=11 m=54
